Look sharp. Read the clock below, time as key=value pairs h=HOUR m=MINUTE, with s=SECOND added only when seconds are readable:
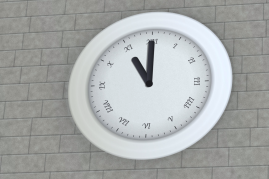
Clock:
h=11 m=0
